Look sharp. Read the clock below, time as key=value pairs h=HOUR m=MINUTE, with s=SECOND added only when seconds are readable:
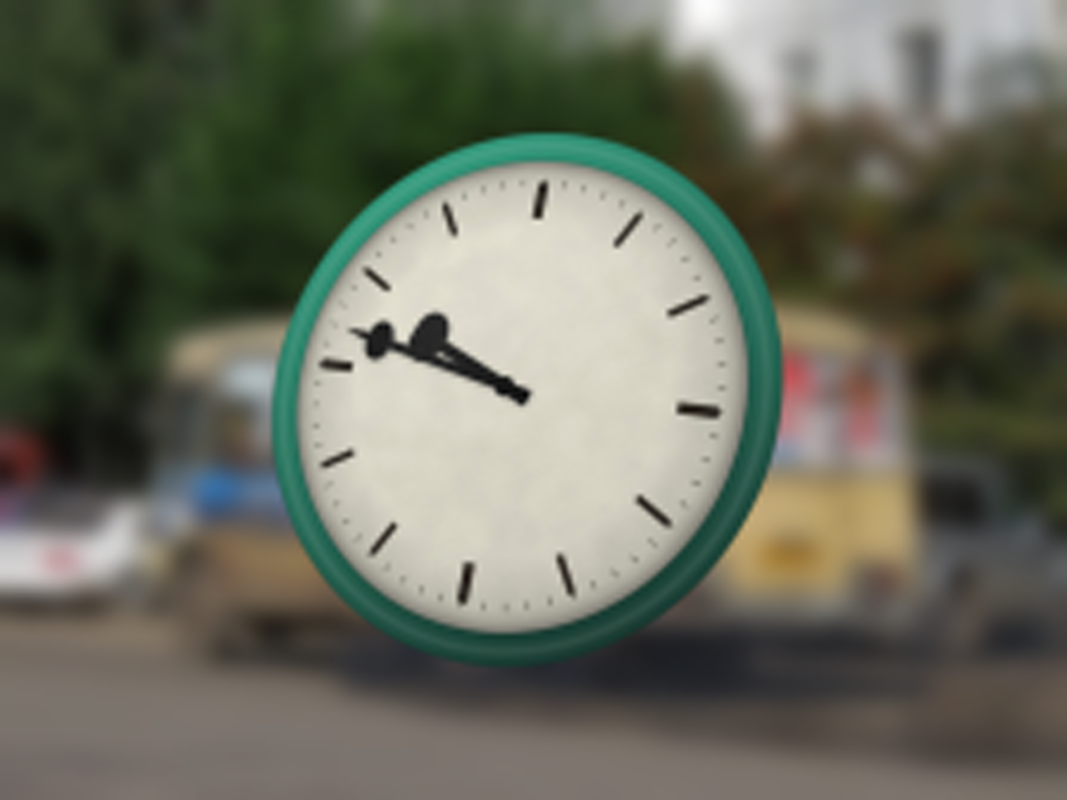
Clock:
h=9 m=47
